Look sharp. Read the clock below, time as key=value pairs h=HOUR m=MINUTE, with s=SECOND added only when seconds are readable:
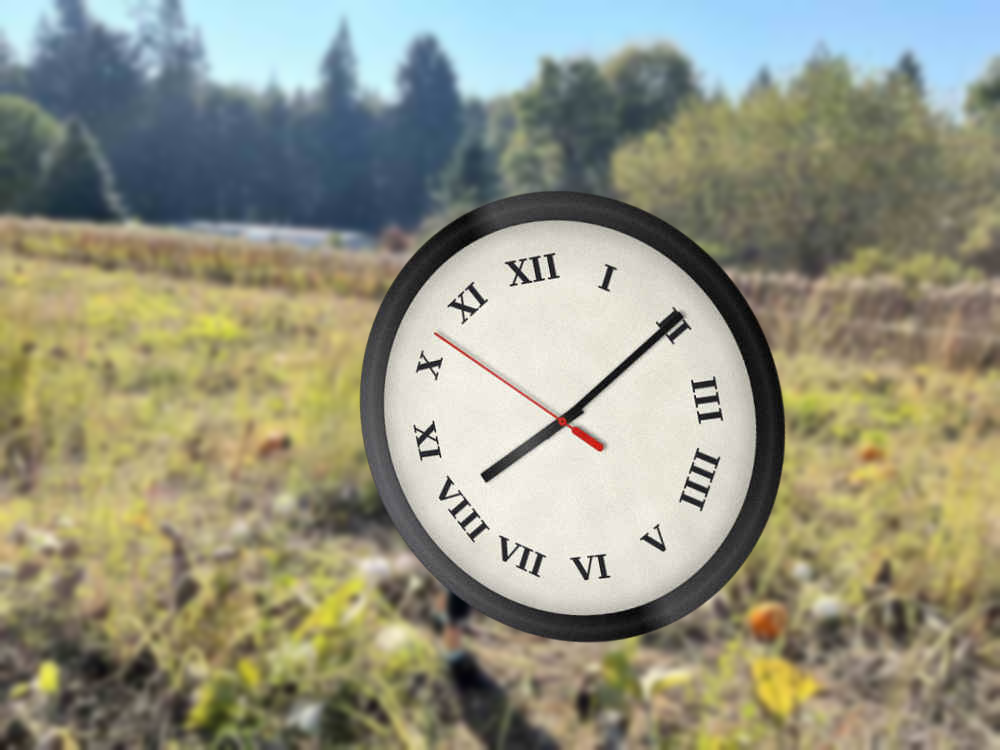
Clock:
h=8 m=9 s=52
